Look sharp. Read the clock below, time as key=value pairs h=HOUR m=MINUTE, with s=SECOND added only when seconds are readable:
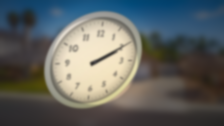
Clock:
h=2 m=10
